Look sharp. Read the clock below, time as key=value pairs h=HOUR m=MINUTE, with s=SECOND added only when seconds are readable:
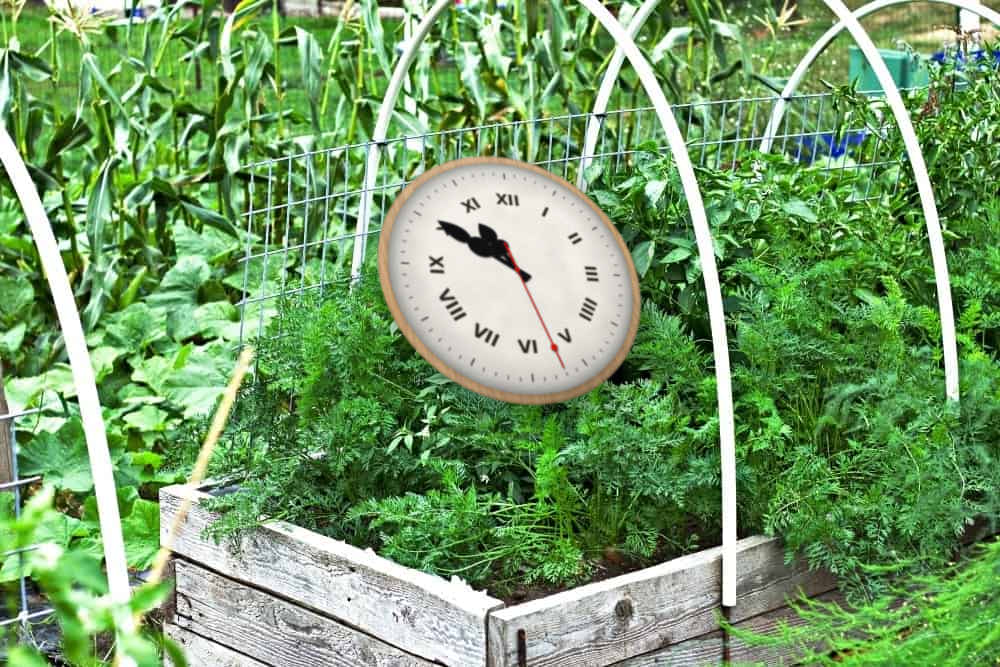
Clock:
h=10 m=50 s=27
